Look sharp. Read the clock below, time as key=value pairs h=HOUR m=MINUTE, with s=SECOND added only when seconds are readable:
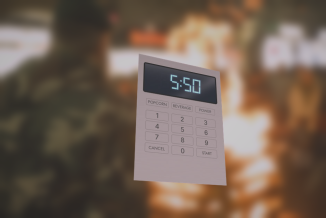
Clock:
h=5 m=50
